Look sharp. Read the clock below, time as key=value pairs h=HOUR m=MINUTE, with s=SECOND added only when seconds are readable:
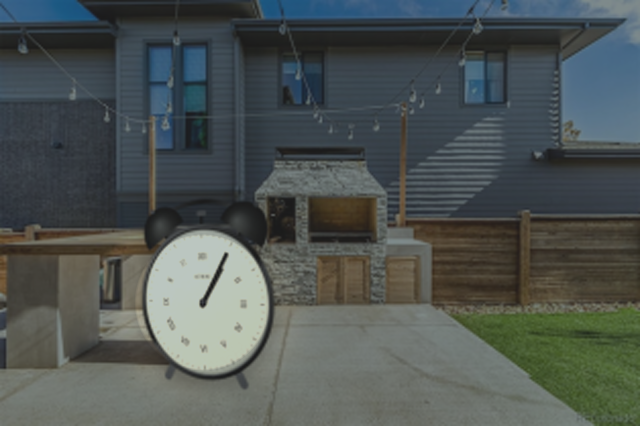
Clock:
h=1 m=5
